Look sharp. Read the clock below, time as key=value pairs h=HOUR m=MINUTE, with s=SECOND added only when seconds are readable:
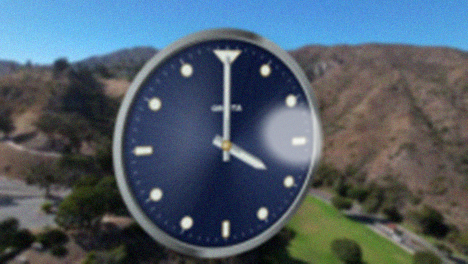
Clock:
h=4 m=0
